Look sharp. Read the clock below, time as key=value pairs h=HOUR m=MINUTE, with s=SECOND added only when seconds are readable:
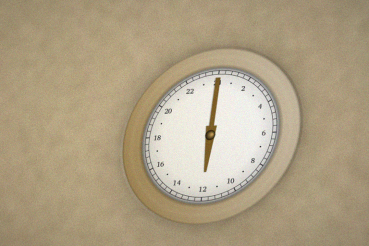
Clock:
h=12 m=0
